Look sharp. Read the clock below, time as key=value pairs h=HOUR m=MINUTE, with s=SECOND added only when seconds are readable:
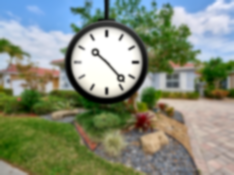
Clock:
h=10 m=23
